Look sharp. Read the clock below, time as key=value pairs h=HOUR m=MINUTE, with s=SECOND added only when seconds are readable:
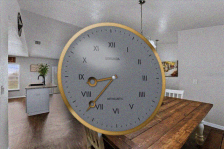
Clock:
h=8 m=37
